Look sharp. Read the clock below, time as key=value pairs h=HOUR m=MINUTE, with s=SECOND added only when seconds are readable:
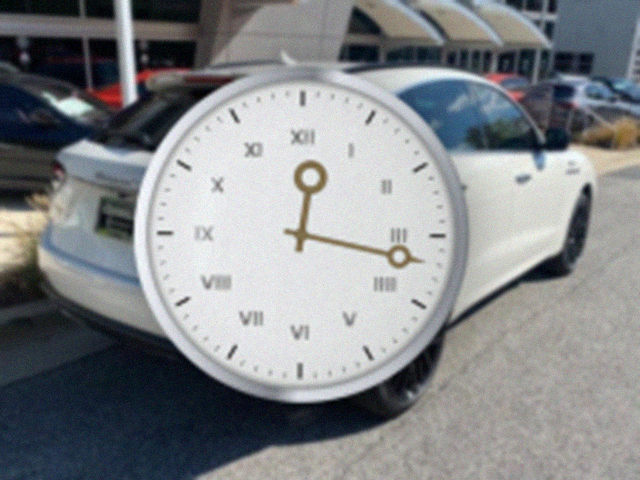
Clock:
h=12 m=17
